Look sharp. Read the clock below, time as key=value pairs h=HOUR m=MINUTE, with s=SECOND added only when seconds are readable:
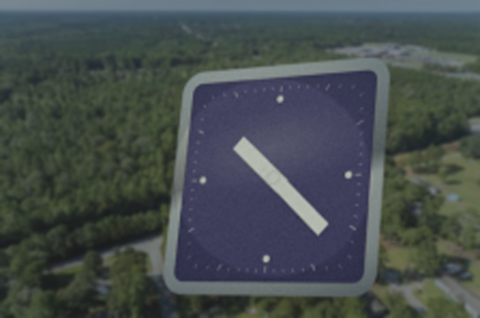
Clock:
h=10 m=22
